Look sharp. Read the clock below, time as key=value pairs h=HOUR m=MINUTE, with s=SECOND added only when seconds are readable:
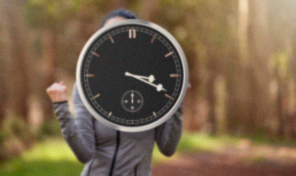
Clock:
h=3 m=19
